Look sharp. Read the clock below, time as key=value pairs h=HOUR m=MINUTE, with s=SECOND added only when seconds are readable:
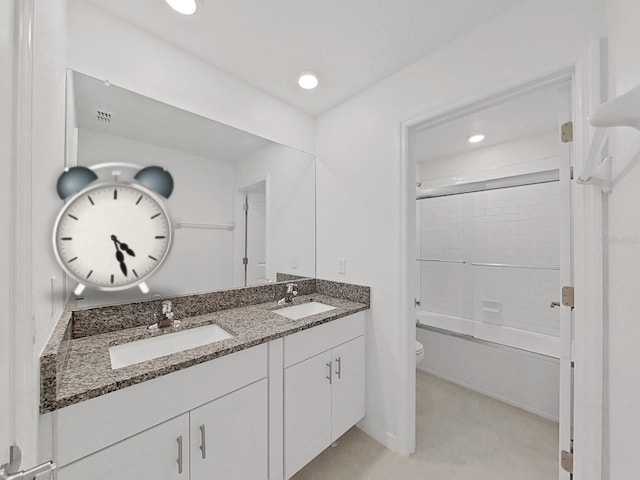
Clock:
h=4 m=27
